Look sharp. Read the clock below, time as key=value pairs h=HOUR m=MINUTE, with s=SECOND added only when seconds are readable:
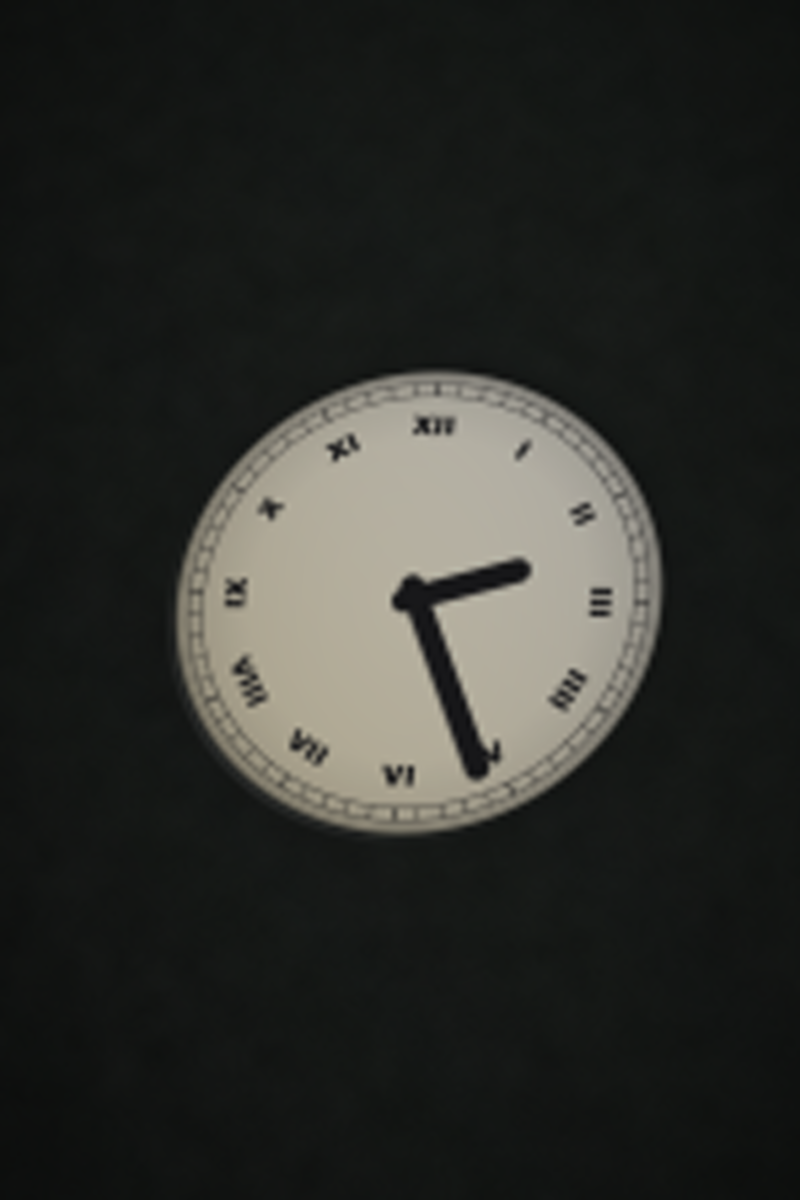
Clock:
h=2 m=26
